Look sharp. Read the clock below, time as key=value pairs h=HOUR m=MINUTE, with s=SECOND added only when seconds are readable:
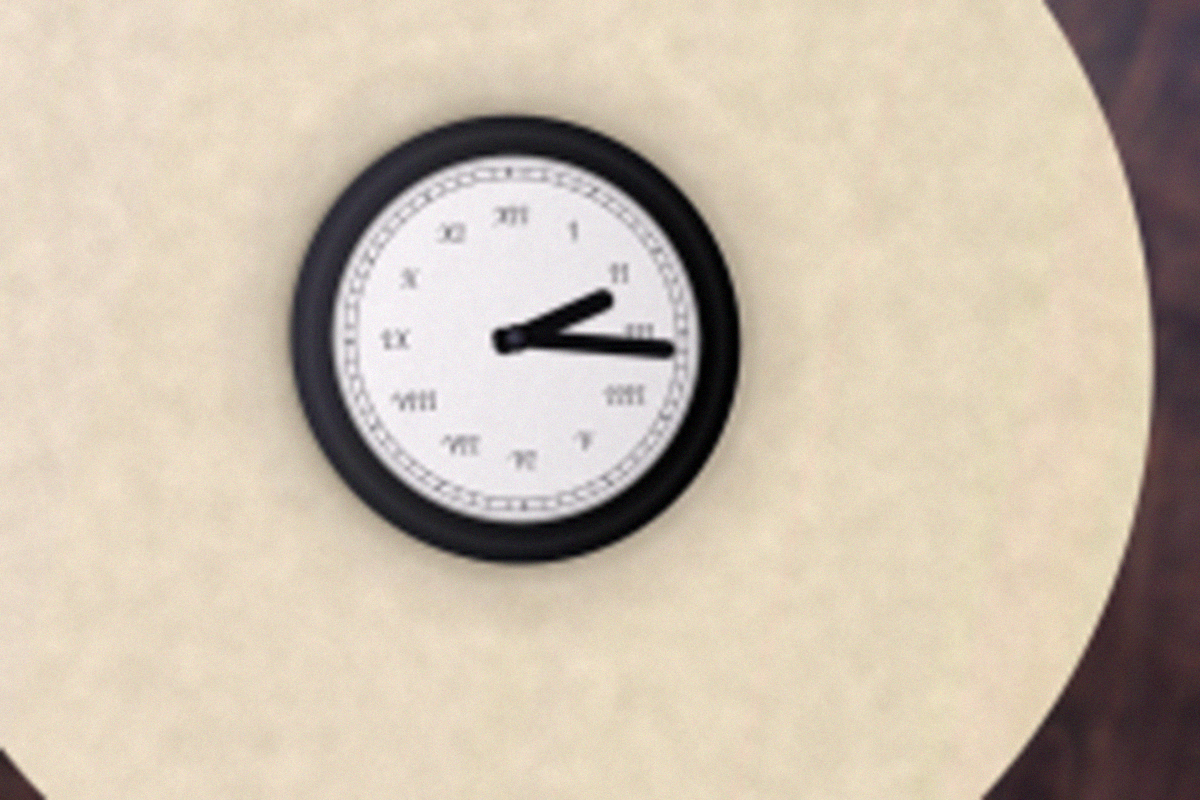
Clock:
h=2 m=16
